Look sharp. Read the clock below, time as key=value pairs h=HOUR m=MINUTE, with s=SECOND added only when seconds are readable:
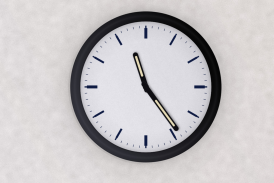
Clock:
h=11 m=24
